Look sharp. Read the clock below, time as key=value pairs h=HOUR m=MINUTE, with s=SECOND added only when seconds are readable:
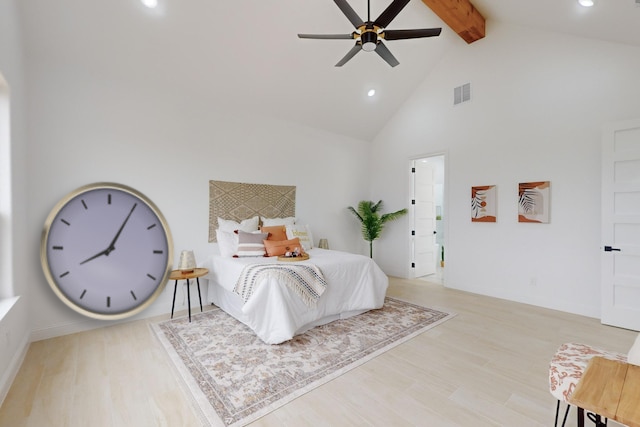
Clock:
h=8 m=5
